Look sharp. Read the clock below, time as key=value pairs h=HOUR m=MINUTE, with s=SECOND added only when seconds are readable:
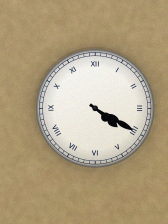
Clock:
h=4 m=20
